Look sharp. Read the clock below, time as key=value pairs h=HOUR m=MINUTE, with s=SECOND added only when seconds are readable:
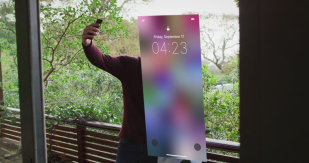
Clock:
h=4 m=23
